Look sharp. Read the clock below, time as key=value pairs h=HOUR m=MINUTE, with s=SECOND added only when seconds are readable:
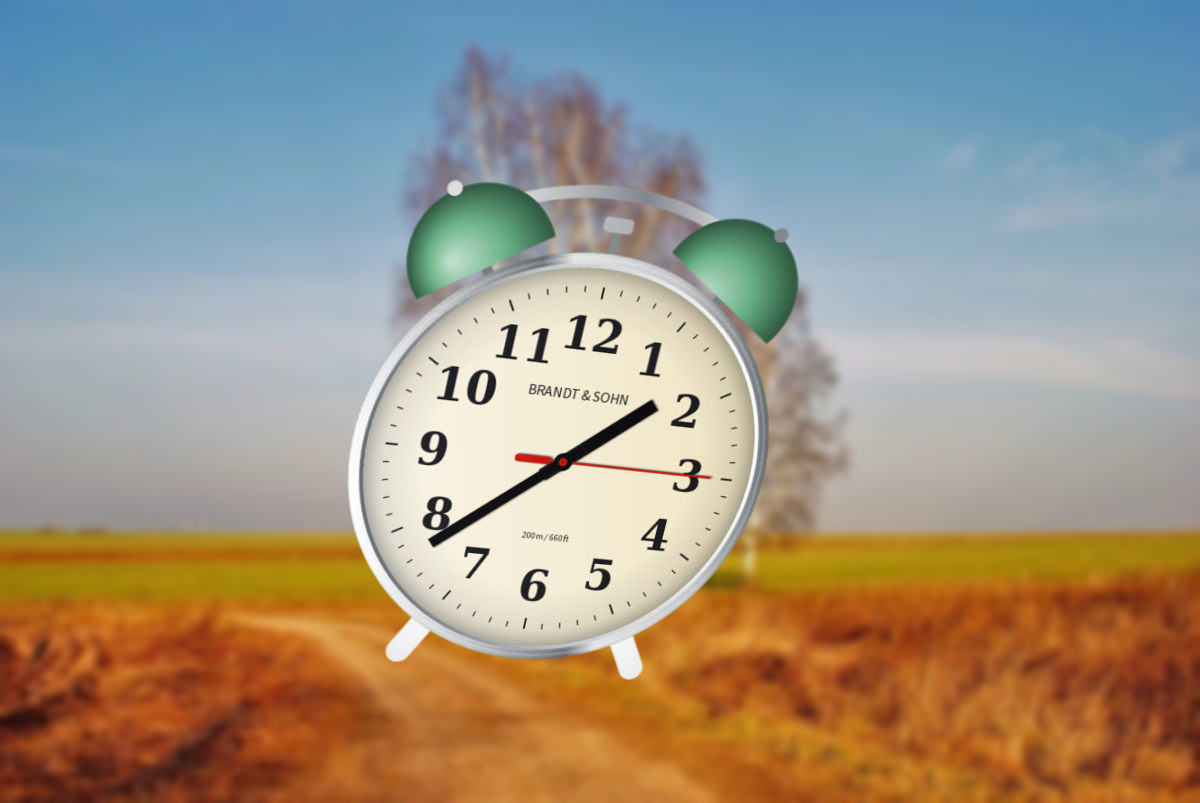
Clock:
h=1 m=38 s=15
